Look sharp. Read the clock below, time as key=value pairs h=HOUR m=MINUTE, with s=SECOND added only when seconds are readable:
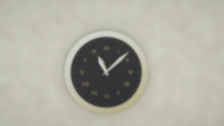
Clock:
h=11 m=8
